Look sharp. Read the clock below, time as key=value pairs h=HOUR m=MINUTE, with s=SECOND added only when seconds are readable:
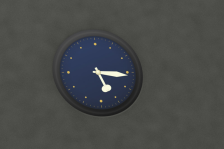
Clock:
h=5 m=16
